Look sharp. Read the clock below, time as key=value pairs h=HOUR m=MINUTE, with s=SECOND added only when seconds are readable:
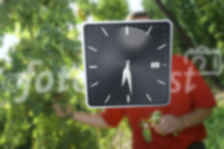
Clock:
h=6 m=29
